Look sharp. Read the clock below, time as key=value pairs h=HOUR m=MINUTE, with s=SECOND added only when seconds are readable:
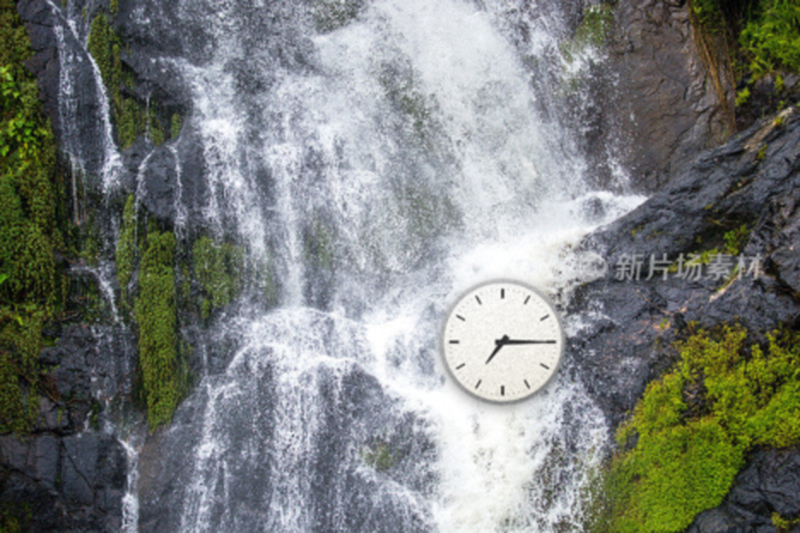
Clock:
h=7 m=15
